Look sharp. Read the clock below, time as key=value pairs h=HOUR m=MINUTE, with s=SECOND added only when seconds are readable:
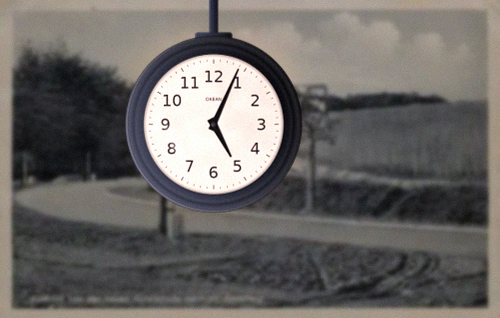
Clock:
h=5 m=4
